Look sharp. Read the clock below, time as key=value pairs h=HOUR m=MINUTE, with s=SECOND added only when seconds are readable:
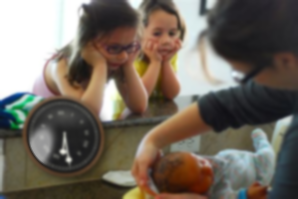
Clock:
h=6 m=30
